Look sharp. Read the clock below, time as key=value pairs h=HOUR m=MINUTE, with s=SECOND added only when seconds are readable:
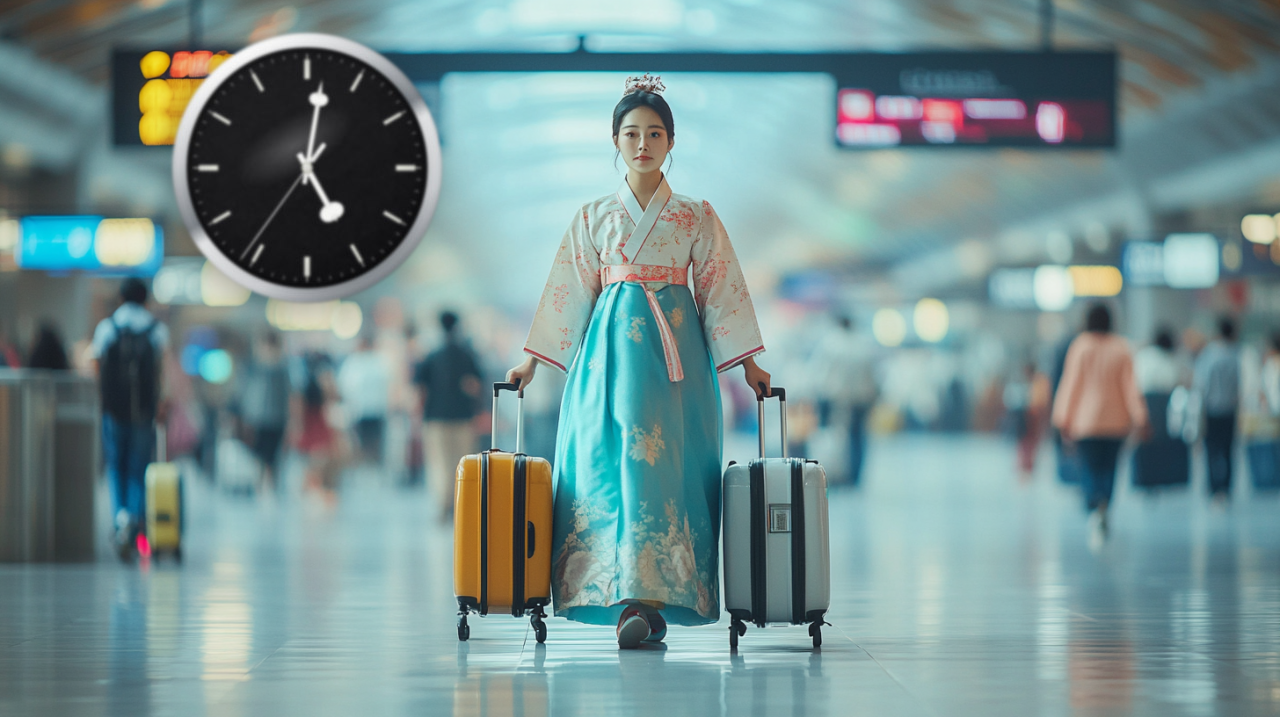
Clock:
h=5 m=1 s=36
